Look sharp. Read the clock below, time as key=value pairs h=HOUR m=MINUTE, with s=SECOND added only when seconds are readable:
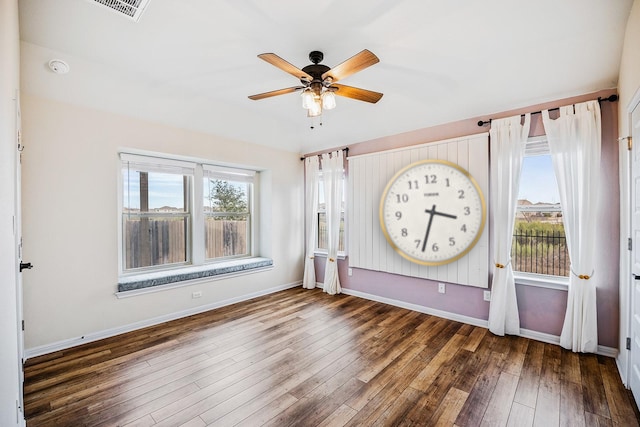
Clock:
h=3 m=33
